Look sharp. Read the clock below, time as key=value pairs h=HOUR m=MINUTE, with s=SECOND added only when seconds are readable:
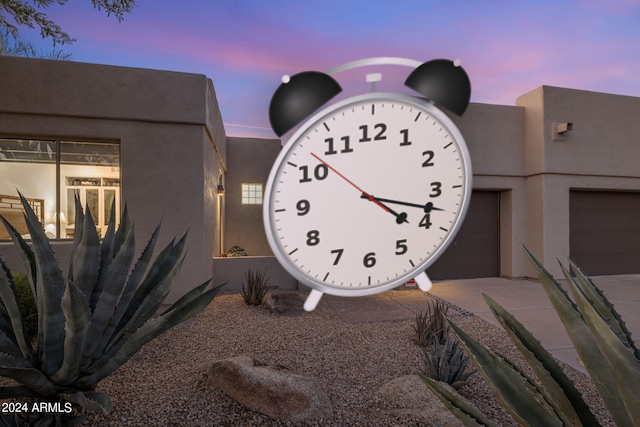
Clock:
h=4 m=17 s=52
